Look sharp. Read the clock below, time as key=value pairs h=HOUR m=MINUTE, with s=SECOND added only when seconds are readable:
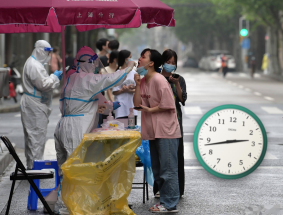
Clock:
h=2 m=43
